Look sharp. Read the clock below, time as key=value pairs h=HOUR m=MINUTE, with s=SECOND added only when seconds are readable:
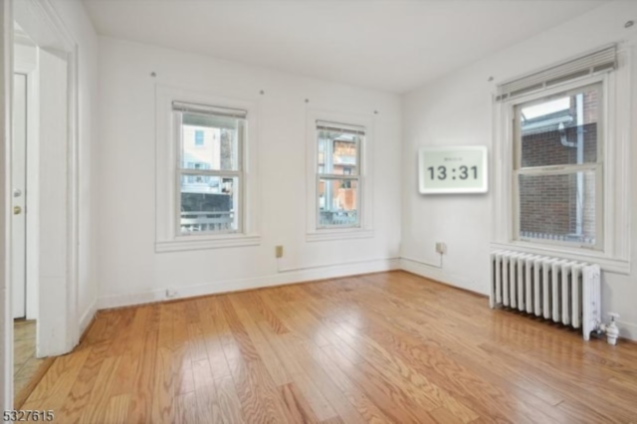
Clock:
h=13 m=31
